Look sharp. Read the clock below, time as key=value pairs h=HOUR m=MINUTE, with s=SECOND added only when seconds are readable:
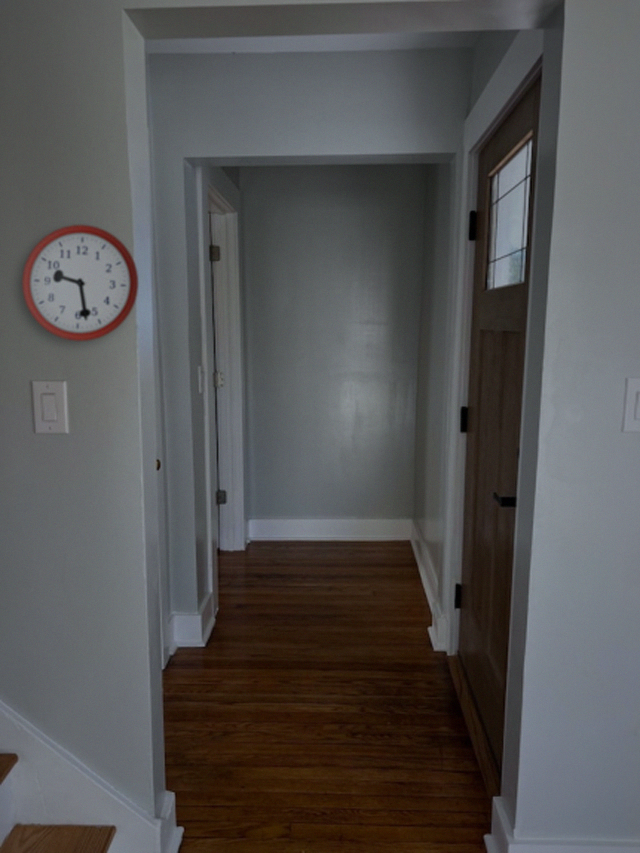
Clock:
h=9 m=28
